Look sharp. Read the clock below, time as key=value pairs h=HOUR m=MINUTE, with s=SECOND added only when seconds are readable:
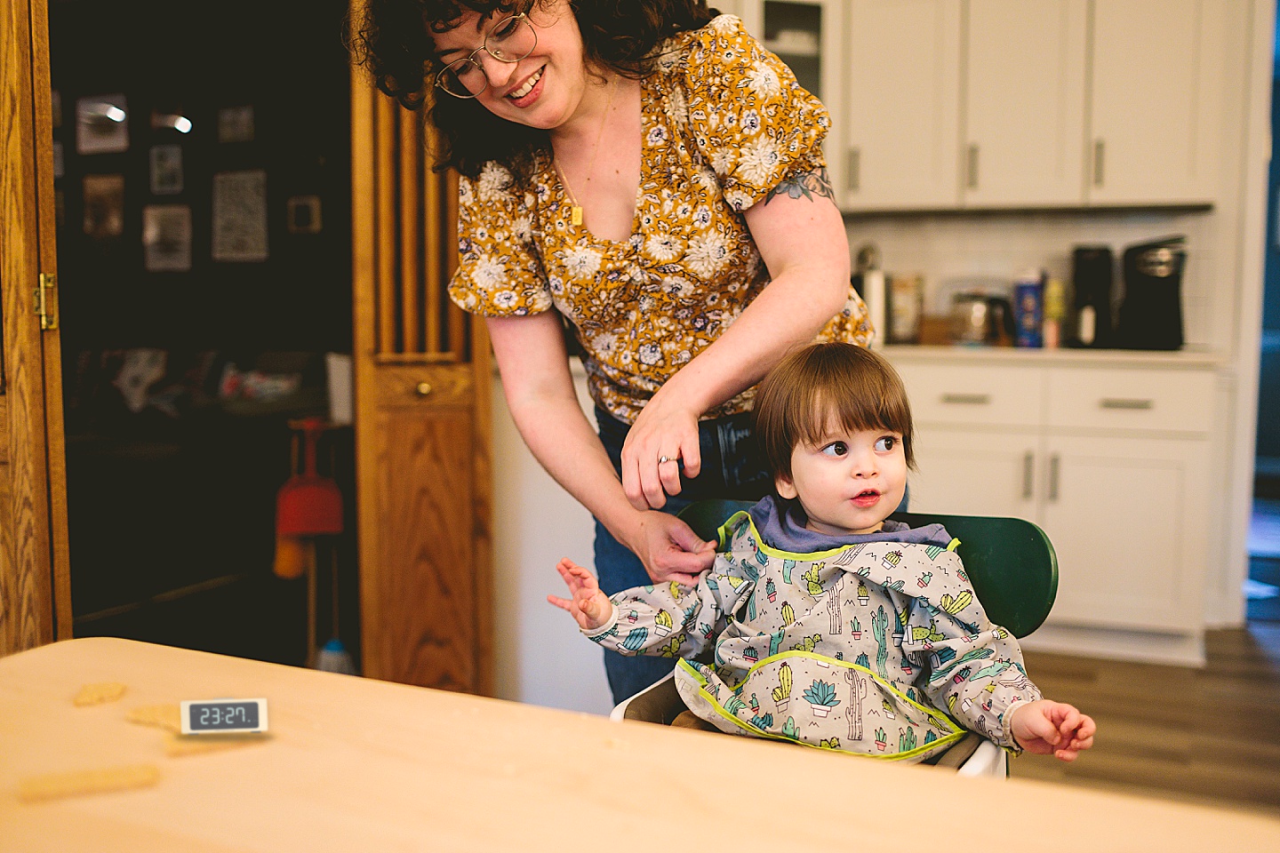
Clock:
h=23 m=27
